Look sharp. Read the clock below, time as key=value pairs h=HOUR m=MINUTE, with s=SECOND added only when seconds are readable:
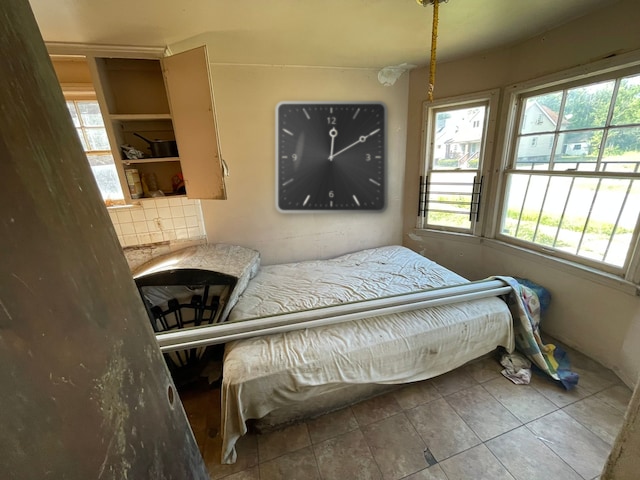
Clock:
h=12 m=10
